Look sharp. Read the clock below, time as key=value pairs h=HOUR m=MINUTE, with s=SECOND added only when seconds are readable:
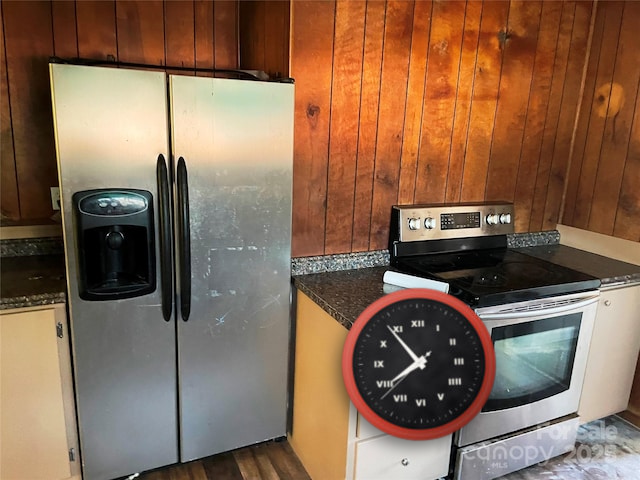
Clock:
h=7 m=53 s=38
